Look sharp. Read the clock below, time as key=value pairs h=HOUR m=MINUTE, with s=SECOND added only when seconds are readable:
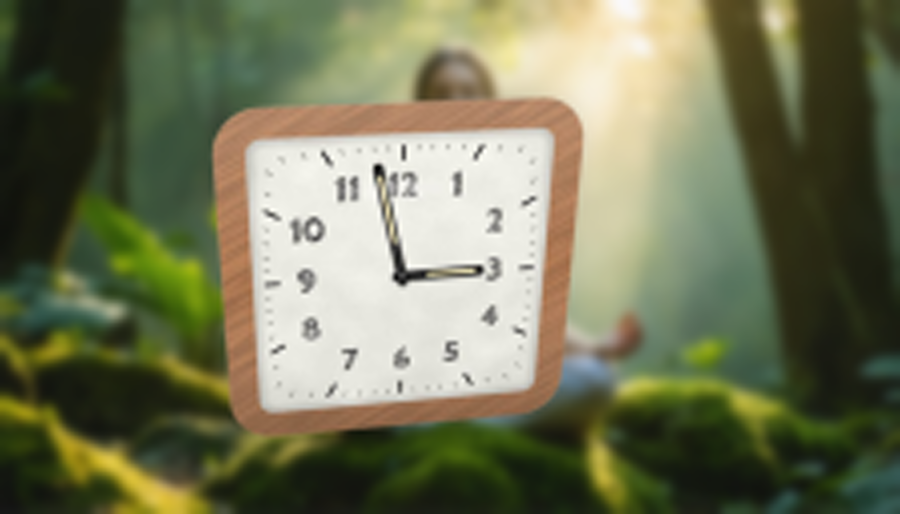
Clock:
h=2 m=58
